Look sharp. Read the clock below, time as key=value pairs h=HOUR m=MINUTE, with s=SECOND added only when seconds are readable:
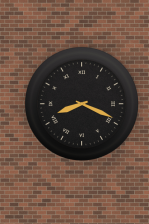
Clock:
h=8 m=19
